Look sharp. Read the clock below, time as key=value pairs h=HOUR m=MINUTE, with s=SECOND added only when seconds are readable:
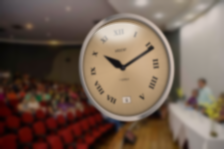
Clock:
h=10 m=11
